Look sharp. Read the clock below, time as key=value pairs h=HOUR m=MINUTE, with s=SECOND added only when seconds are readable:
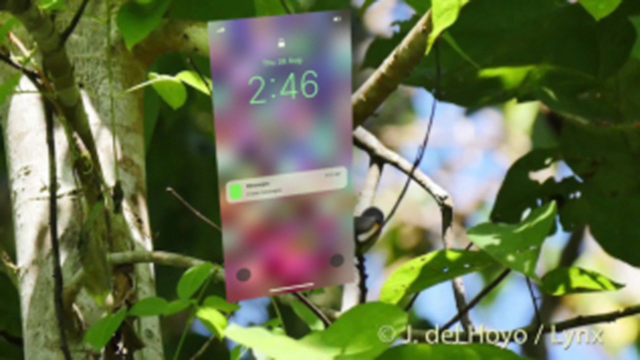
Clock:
h=2 m=46
